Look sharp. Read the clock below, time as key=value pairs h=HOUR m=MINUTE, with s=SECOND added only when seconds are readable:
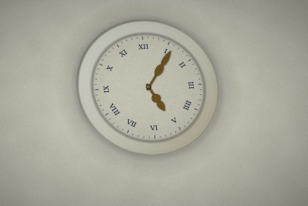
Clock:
h=5 m=6
